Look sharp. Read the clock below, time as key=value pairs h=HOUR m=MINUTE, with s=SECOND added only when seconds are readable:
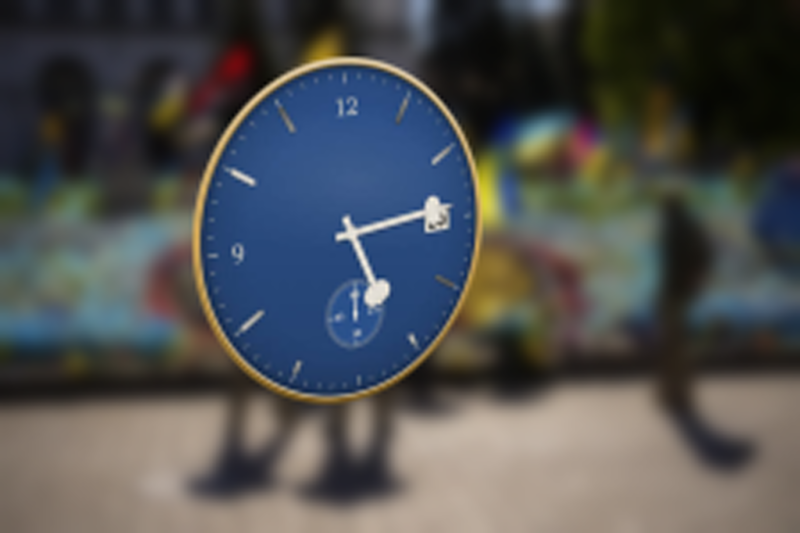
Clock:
h=5 m=14
